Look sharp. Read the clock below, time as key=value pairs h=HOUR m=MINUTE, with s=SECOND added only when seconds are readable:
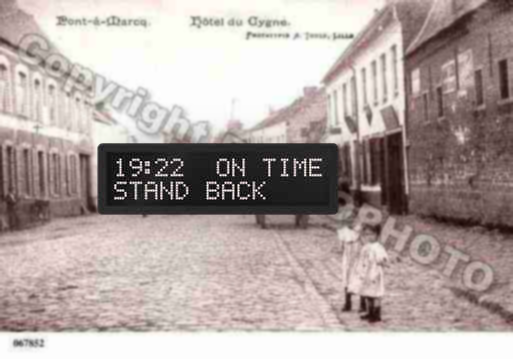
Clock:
h=19 m=22
